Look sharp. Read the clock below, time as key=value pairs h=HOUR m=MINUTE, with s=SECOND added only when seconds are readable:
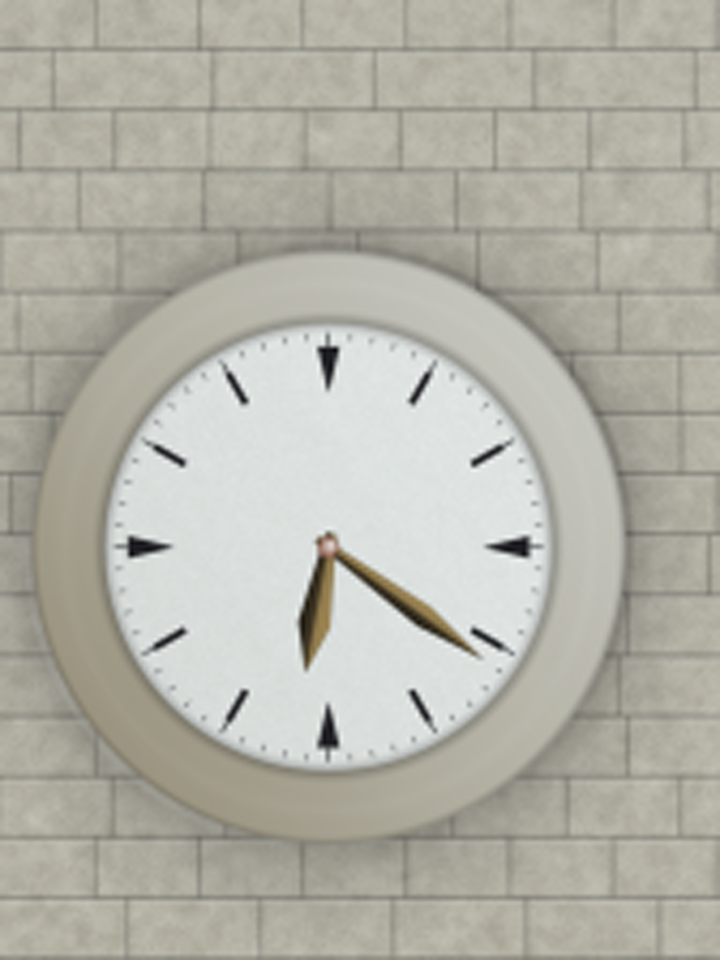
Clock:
h=6 m=21
